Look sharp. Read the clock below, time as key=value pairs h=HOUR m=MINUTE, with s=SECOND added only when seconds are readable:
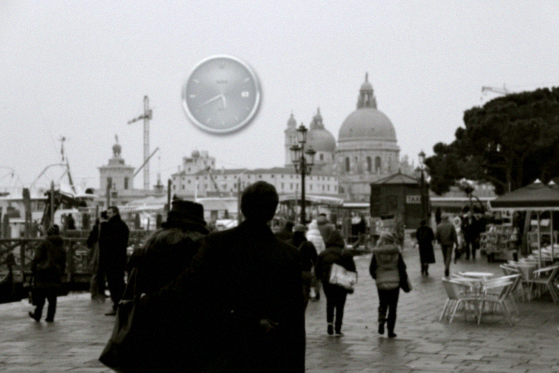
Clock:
h=5 m=41
